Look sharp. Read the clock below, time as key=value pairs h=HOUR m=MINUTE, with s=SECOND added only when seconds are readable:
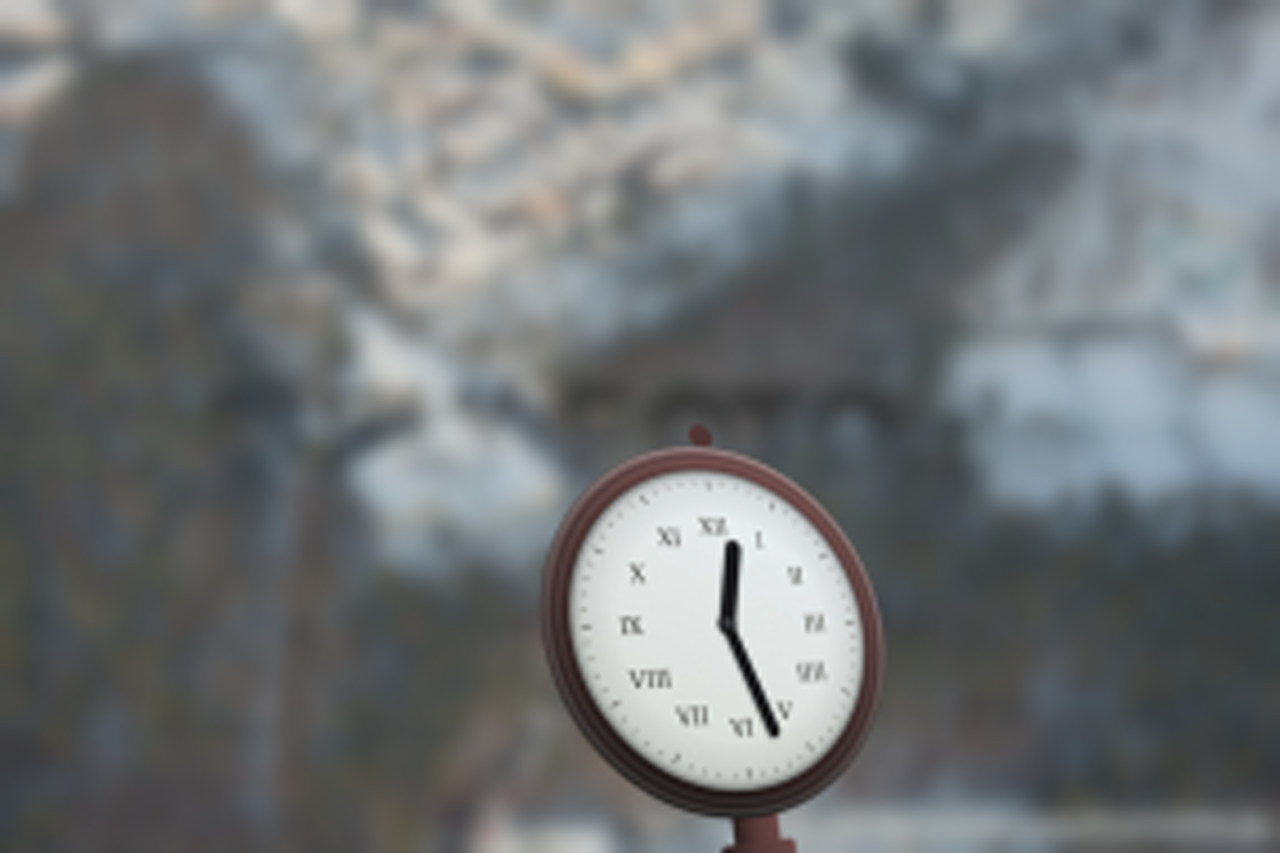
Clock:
h=12 m=27
